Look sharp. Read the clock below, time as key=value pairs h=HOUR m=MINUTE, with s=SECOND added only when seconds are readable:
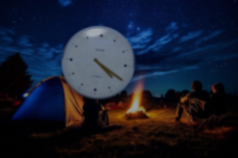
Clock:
h=4 m=20
